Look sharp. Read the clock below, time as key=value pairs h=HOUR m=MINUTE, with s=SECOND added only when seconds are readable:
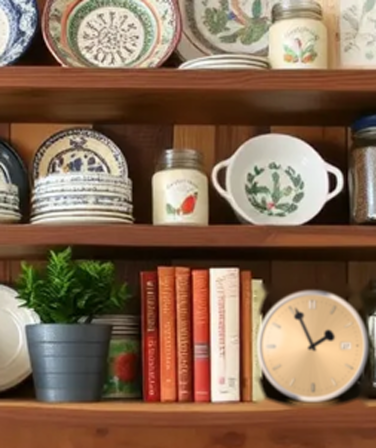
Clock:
h=1 m=56
